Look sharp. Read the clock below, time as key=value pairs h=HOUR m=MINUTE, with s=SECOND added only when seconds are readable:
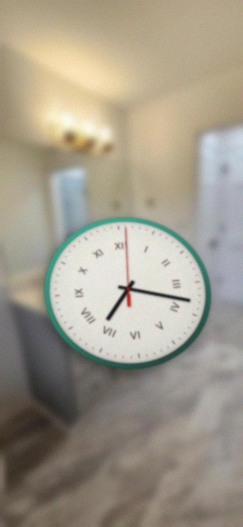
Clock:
h=7 m=18 s=1
